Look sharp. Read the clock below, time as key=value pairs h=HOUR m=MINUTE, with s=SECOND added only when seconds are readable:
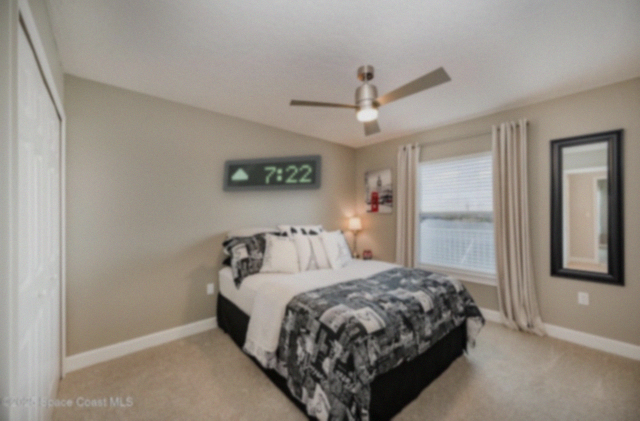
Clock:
h=7 m=22
